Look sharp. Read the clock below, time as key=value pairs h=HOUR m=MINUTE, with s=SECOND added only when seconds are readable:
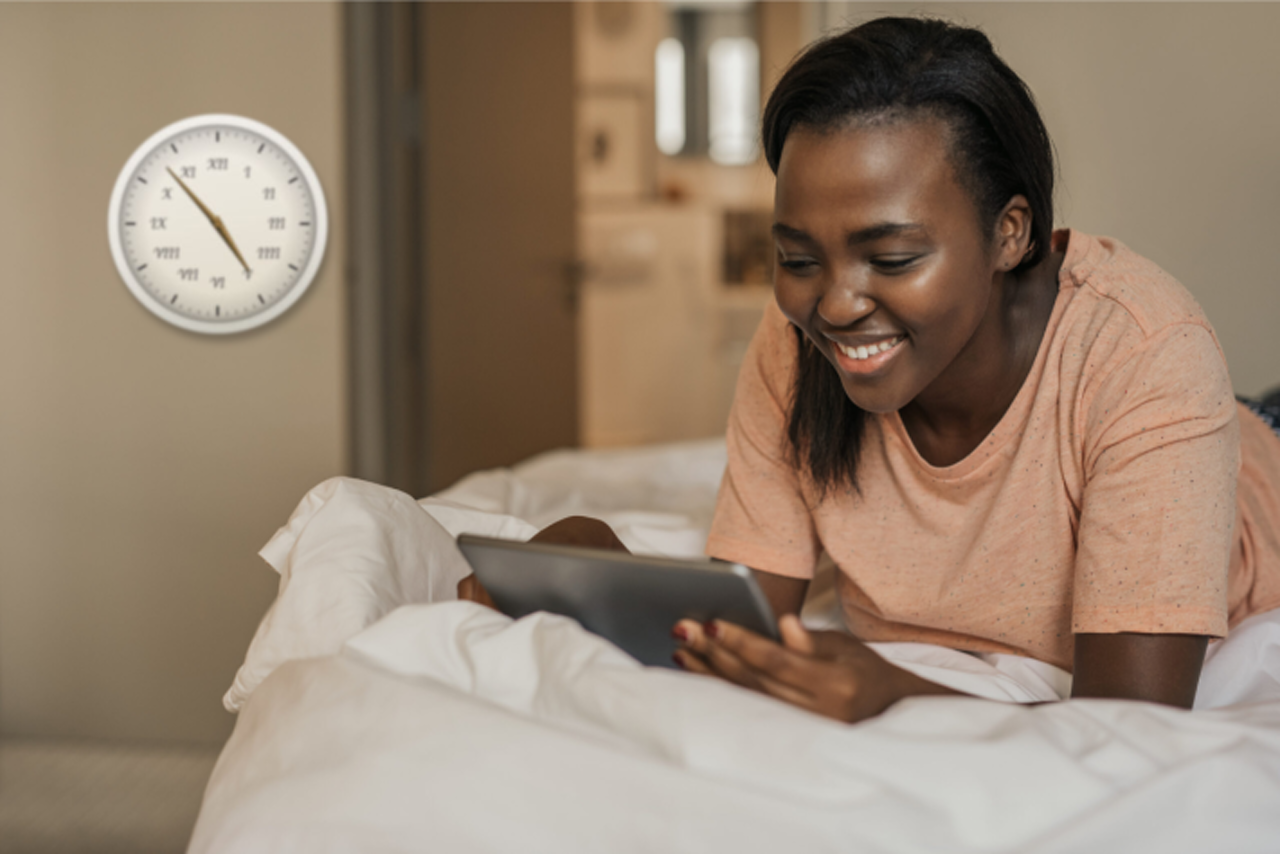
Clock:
h=4 m=53
